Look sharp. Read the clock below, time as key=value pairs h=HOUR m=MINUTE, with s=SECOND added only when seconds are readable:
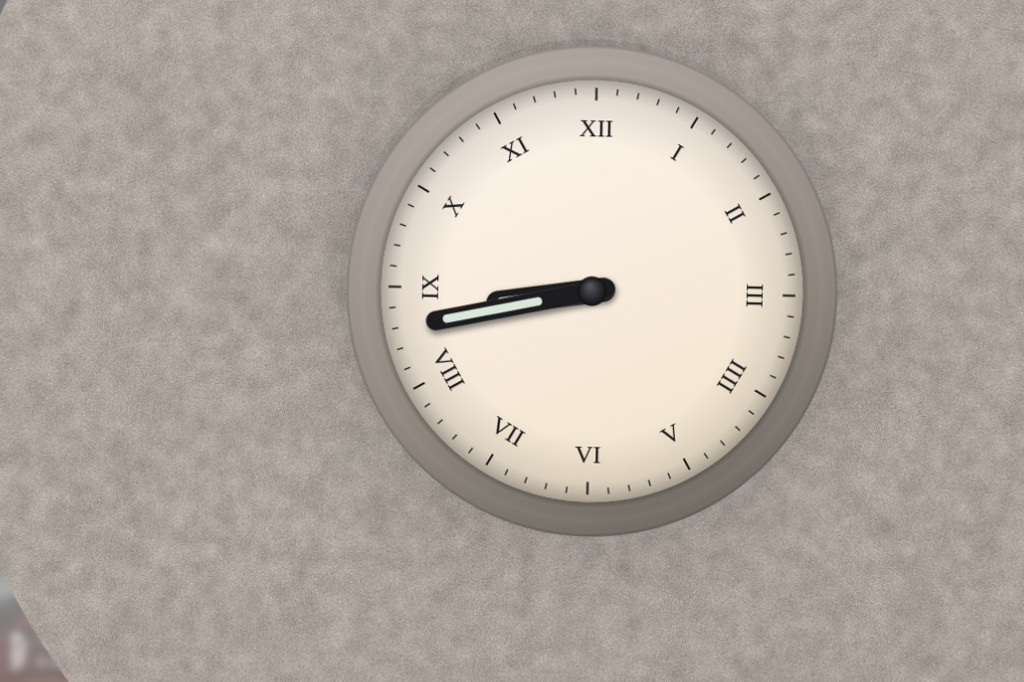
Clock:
h=8 m=43
